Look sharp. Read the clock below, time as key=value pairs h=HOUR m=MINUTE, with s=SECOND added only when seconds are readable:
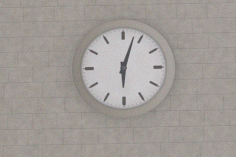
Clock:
h=6 m=3
